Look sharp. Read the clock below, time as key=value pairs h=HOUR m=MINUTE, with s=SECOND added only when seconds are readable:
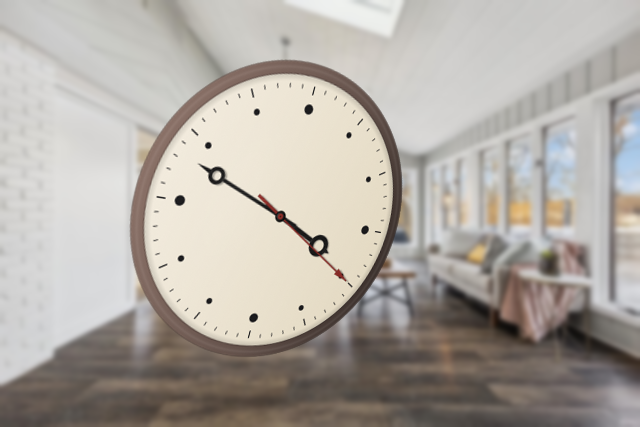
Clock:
h=3 m=48 s=20
